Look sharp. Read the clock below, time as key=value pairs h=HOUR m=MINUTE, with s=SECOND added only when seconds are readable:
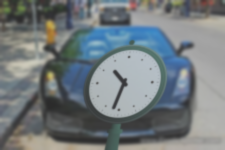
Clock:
h=10 m=32
